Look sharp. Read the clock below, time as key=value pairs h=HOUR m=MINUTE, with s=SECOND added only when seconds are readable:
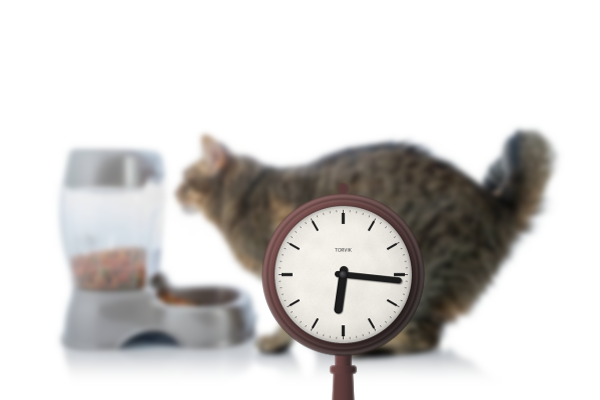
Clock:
h=6 m=16
